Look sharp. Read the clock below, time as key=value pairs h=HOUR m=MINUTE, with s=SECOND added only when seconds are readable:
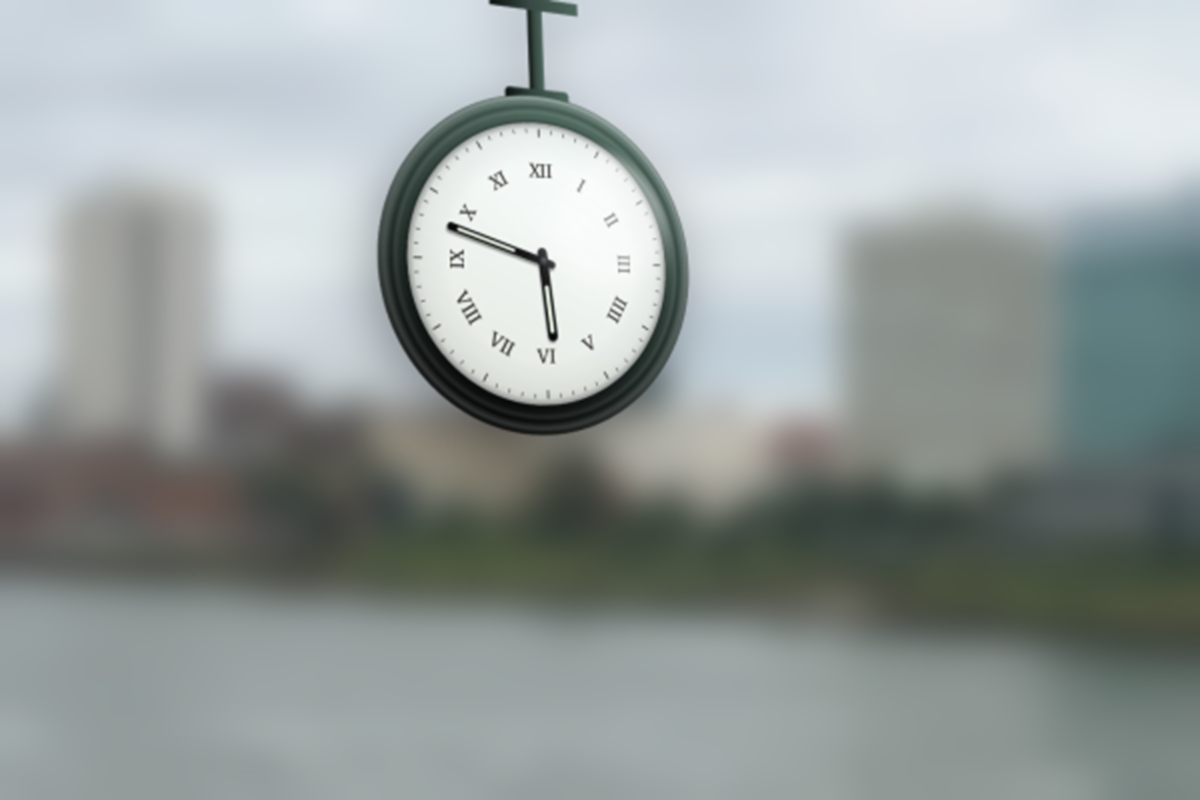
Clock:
h=5 m=48
